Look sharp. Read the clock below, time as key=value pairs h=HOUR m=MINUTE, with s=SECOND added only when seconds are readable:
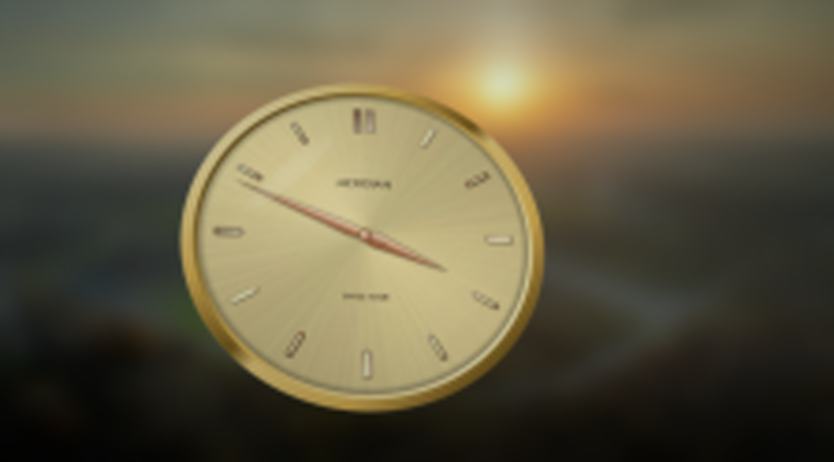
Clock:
h=3 m=49
